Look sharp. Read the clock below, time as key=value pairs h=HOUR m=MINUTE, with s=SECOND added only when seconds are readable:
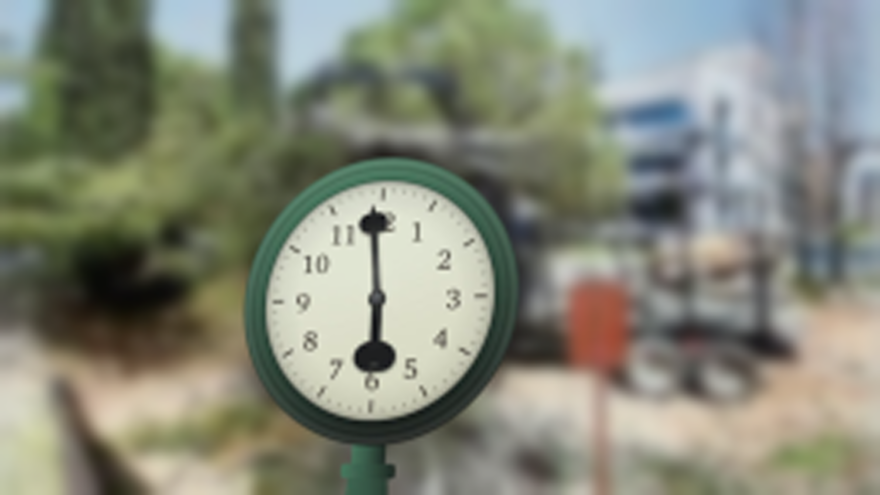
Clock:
h=5 m=59
